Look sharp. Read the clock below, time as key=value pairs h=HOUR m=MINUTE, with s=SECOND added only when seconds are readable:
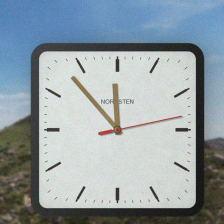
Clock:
h=11 m=53 s=13
